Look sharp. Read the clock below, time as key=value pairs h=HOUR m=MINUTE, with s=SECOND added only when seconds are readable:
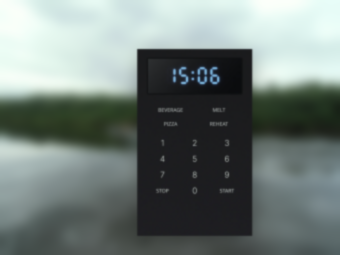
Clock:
h=15 m=6
